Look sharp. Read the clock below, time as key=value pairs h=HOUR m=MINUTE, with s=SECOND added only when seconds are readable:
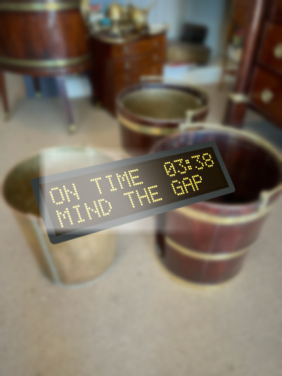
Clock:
h=3 m=38
